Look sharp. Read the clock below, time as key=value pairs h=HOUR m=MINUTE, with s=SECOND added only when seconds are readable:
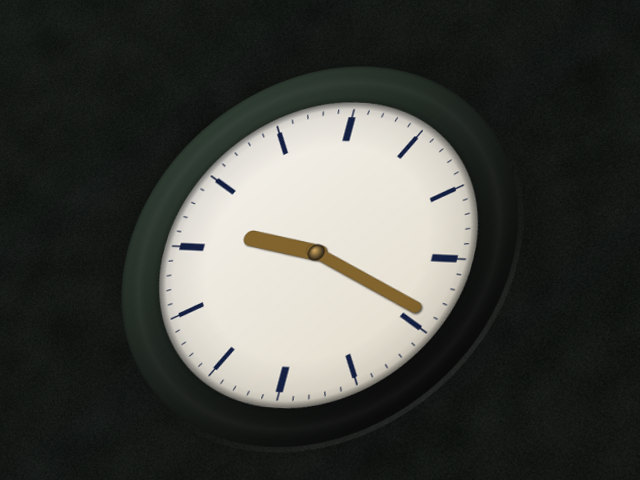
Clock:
h=9 m=19
